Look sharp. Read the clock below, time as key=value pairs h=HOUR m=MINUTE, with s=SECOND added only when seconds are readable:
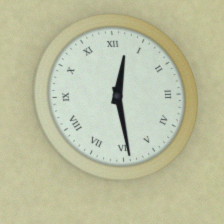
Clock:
h=12 m=29
